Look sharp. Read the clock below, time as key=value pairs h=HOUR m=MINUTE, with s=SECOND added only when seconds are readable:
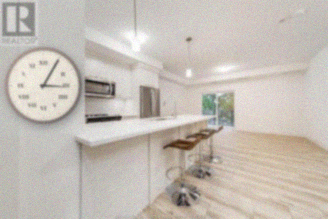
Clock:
h=3 m=5
